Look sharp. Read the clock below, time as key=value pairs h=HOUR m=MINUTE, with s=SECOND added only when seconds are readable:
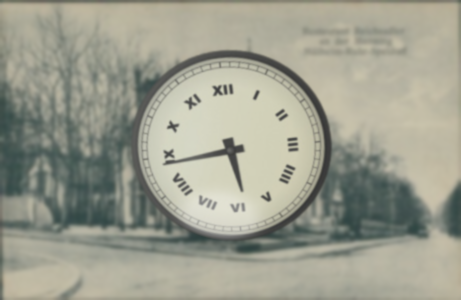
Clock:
h=5 m=44
